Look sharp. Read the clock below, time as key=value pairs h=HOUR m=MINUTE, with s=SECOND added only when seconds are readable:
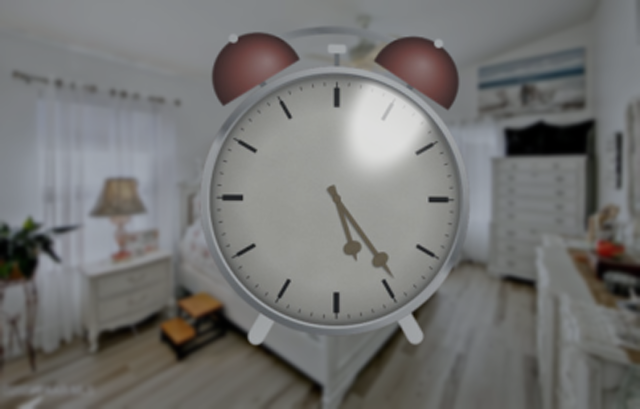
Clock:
h=5 m=24
